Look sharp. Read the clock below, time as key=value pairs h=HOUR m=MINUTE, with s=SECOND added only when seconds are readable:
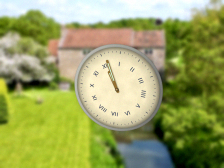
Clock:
h=12 m=1
